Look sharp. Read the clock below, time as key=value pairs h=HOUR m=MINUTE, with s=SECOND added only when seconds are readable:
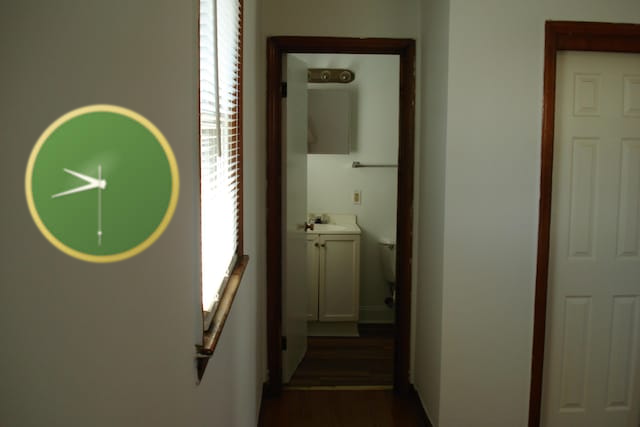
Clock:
h=9 m=42 s=30
